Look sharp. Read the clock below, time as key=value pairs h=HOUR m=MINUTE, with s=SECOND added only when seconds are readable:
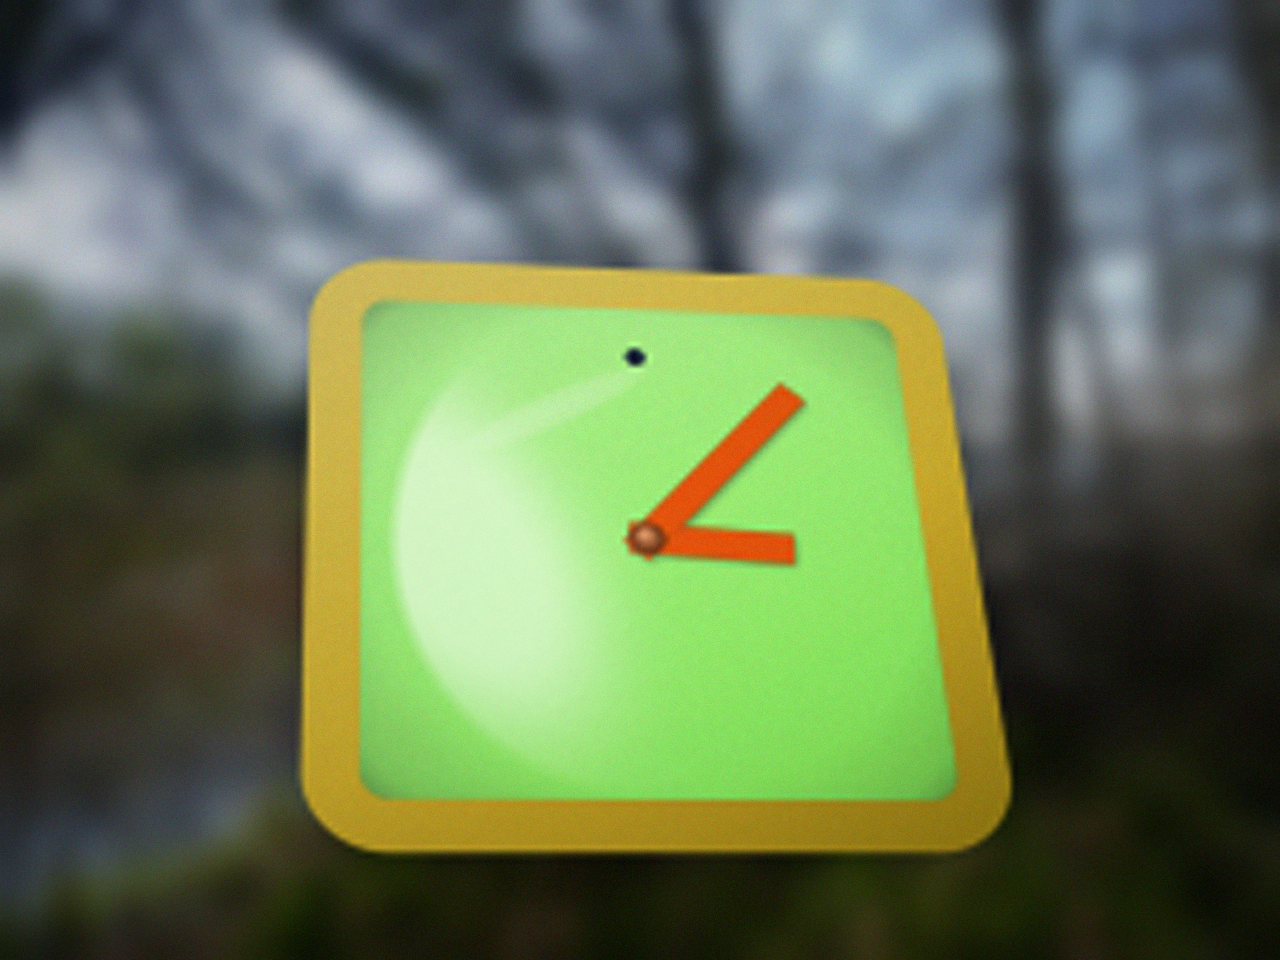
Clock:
h=3 m=7
